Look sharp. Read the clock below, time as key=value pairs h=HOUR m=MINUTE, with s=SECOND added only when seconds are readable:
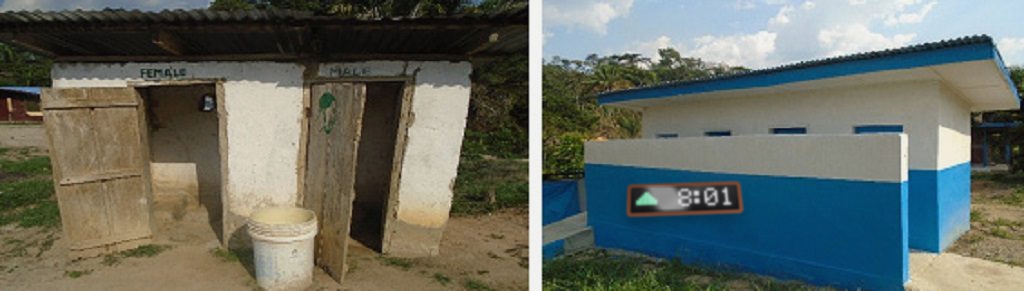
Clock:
h=8 m=1
